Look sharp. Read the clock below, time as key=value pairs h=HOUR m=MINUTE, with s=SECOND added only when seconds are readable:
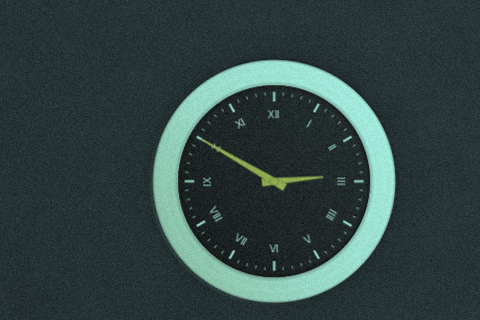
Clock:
h=2 m=50
